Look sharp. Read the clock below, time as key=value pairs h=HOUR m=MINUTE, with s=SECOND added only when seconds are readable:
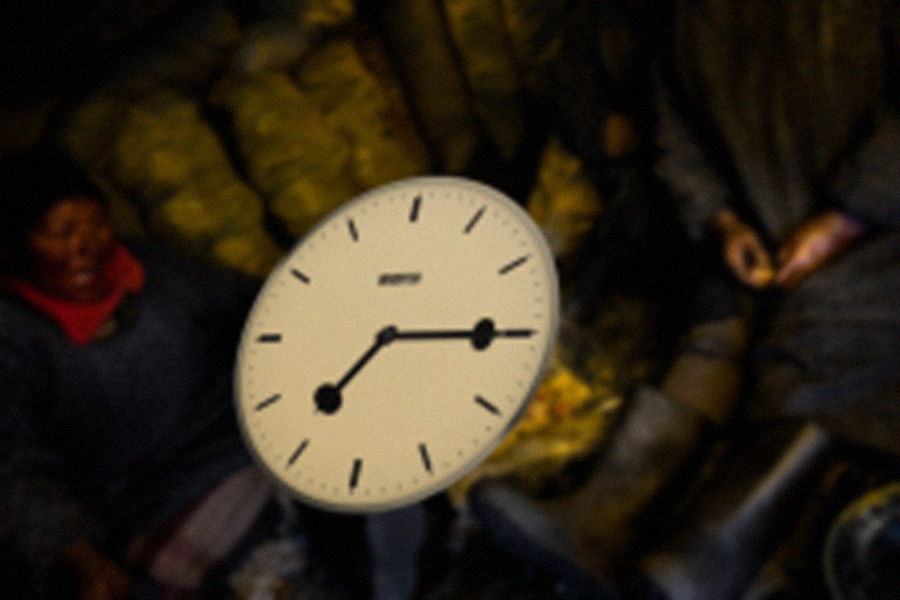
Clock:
h=7 m=15
